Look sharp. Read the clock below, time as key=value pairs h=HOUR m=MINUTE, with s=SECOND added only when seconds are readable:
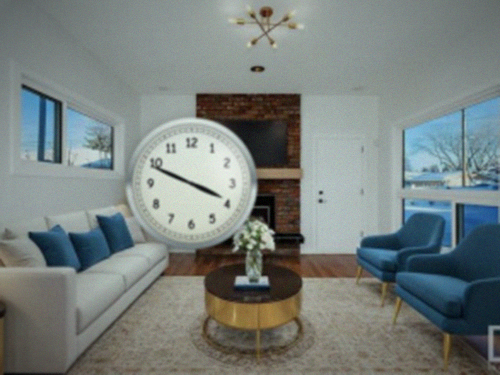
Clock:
h=3 m=49
